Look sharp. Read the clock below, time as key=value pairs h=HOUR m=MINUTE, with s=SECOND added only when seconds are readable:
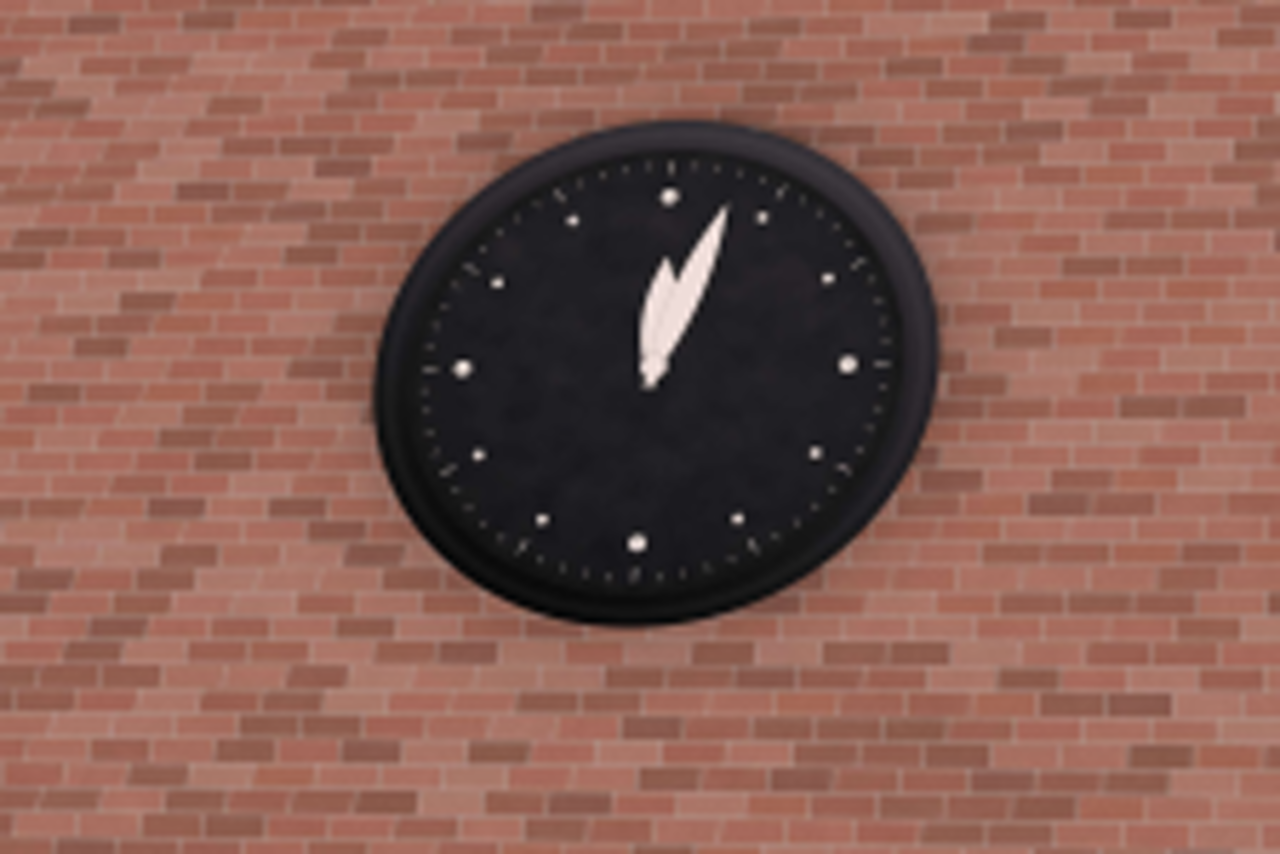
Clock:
h=12 m=3
